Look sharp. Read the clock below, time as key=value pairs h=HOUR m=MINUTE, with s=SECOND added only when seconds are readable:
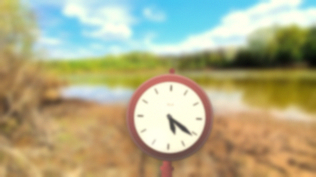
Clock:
h=5 m=21
